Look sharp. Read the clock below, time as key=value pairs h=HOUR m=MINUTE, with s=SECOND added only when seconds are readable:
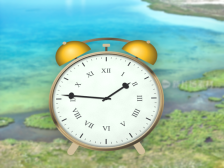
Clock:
h=1 m=46
